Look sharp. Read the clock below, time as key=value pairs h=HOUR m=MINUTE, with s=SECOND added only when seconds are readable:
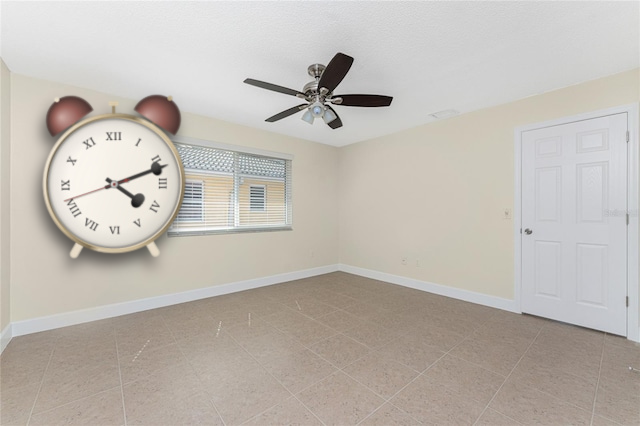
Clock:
h=4 m=11 s=42
